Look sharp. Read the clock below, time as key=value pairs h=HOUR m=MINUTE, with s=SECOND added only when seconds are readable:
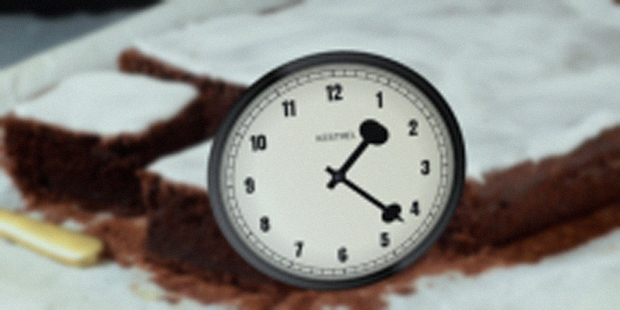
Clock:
h=1 m=22
